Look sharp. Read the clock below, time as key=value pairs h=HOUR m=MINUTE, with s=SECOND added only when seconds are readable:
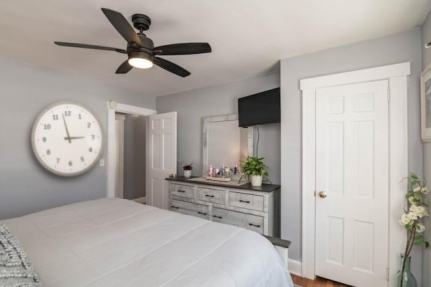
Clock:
h=2 m=58
